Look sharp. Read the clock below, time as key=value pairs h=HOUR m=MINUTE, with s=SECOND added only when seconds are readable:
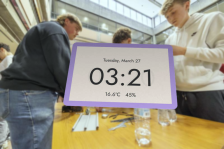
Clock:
h=3 m=21
